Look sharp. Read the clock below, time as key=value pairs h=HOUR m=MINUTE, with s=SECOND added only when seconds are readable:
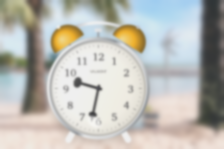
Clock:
h=9 m=32
